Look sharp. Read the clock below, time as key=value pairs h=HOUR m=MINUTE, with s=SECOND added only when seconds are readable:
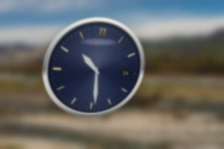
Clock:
h=10 m=29
